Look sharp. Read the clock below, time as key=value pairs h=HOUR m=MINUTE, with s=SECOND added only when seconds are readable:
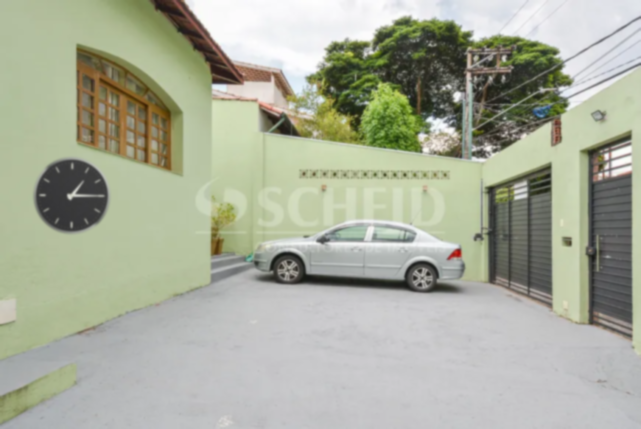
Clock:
h=1 m=15
